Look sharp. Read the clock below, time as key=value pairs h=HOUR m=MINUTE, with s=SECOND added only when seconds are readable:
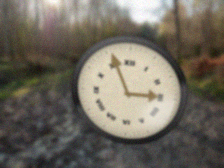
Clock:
h=2 m=56
